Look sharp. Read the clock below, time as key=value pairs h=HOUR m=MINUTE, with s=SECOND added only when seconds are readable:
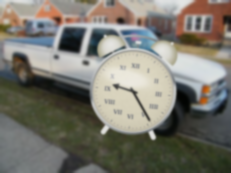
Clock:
h=9 m=24
